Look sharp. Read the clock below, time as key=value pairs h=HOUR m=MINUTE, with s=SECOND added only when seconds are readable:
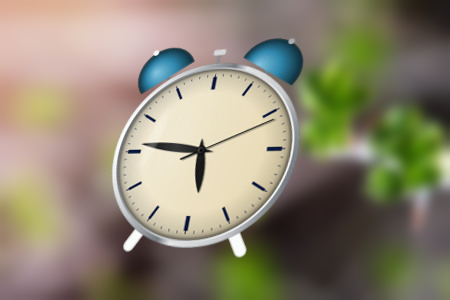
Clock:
h=5 m=46 s=11
